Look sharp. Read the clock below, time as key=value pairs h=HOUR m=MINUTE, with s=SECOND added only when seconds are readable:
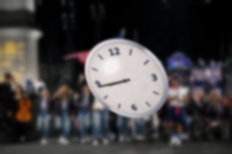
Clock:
h=8 m=44
